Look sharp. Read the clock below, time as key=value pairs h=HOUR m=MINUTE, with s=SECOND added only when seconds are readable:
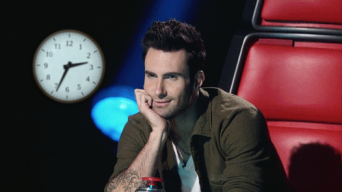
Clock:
h=2 m=34
